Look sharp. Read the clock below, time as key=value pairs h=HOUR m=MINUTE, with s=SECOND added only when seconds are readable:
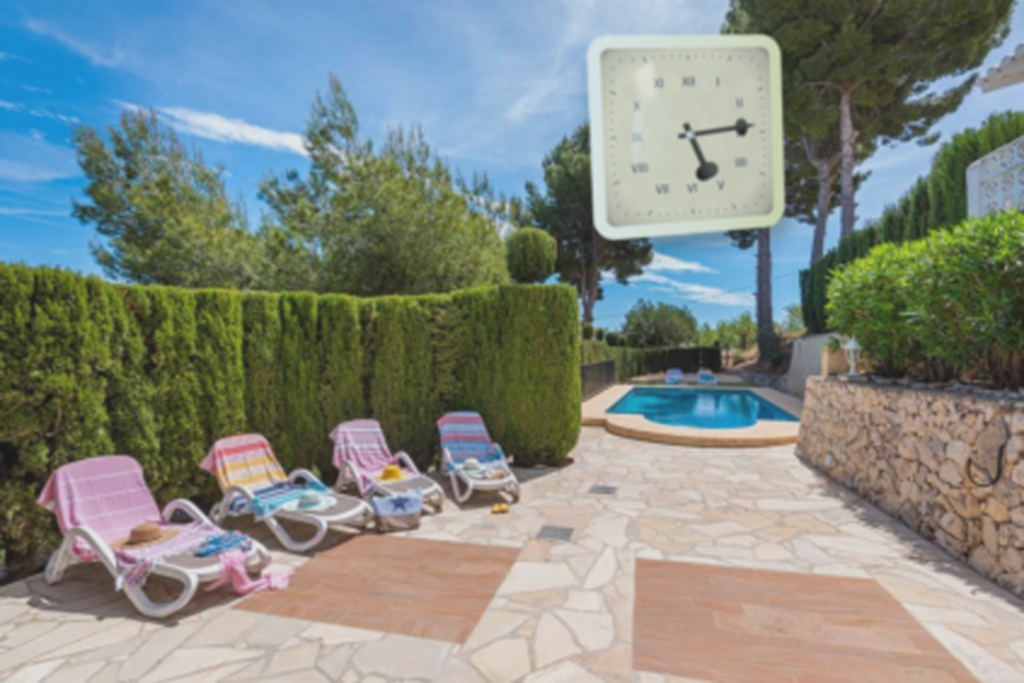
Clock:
h=5 m=14
